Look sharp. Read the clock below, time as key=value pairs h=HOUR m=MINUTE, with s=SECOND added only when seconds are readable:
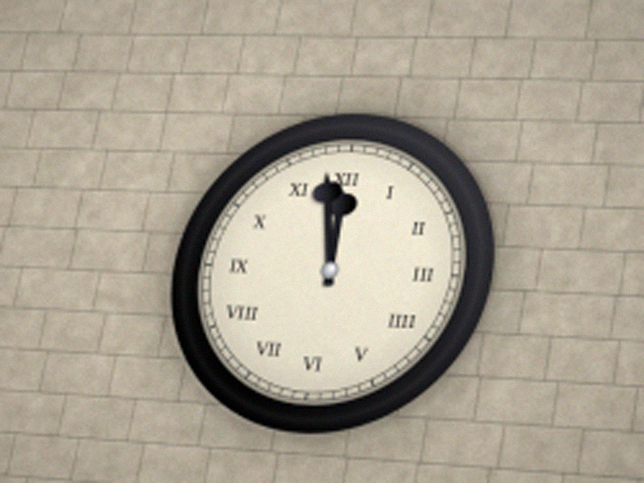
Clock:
h=11 m=58
